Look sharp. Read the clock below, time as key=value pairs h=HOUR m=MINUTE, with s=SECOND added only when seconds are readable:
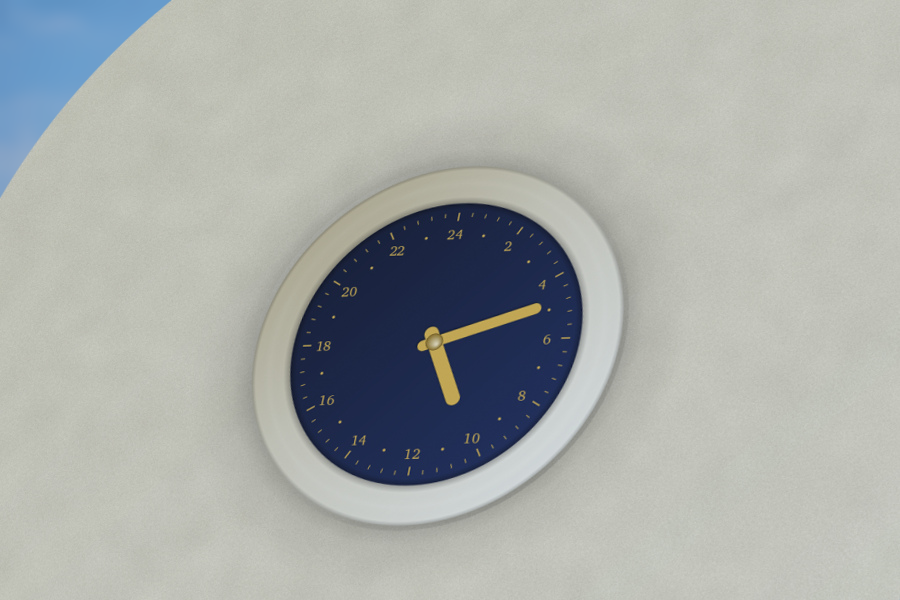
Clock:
h=10 m=12
